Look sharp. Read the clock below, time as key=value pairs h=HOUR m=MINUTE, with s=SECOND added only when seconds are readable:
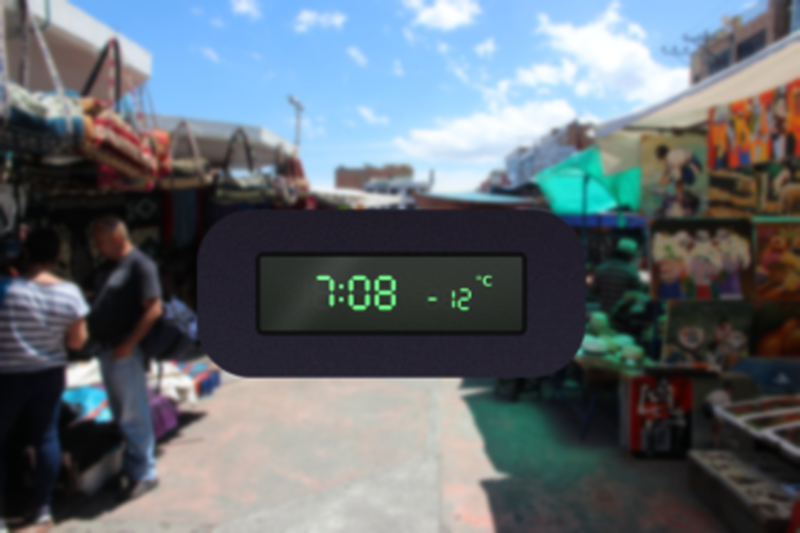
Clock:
h=7 m=8
